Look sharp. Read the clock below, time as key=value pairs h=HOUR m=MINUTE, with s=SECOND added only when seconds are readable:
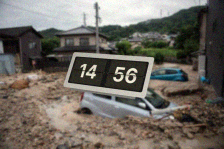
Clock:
h=14 m=56
